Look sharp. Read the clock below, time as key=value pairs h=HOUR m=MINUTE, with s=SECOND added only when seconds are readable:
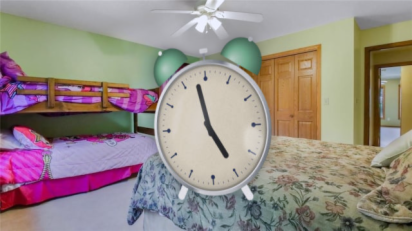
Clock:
h=4 m=58
